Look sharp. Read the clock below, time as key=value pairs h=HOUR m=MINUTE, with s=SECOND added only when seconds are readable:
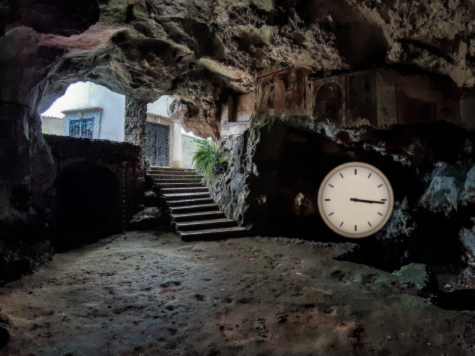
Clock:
h=3 m=16
